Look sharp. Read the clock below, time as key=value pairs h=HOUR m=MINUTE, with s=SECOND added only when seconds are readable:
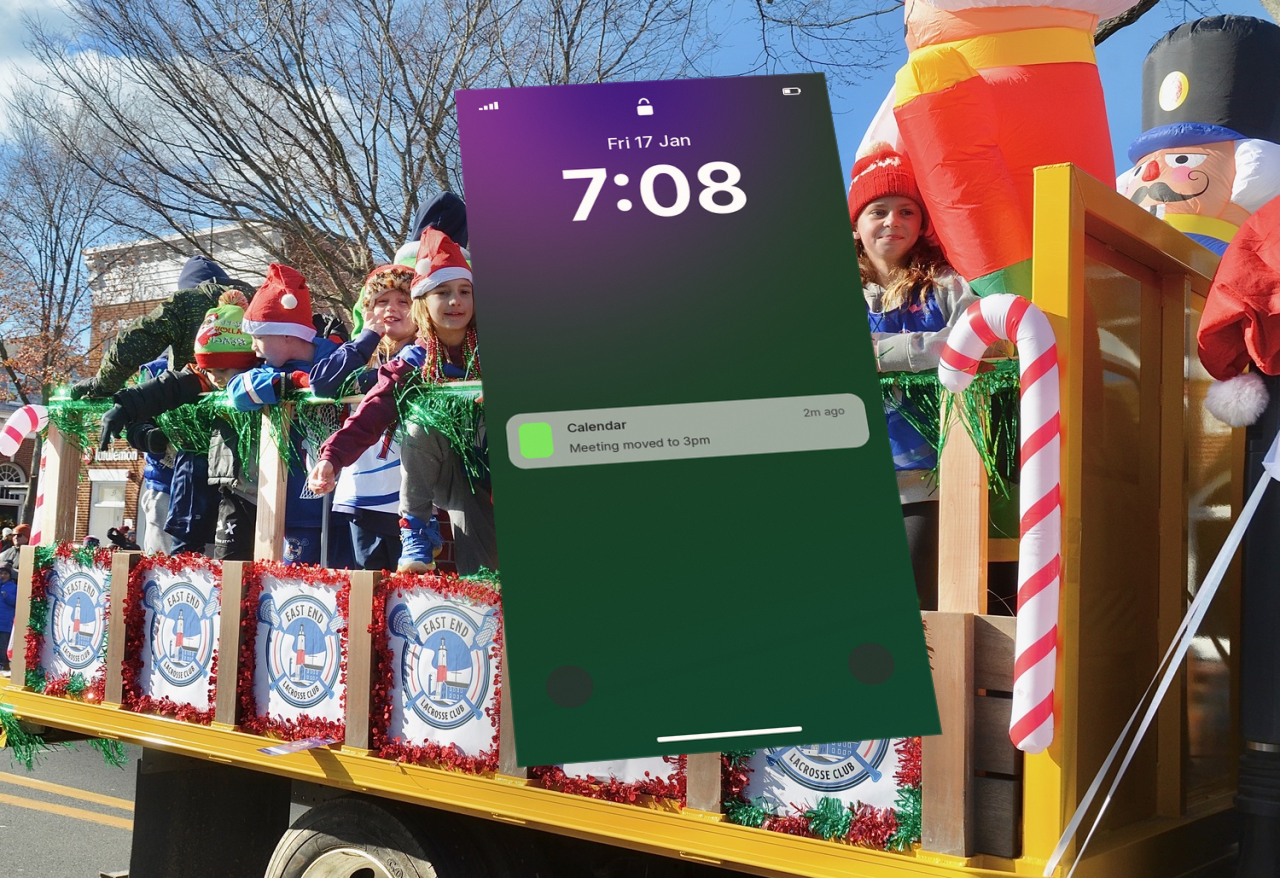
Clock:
h=7 m=8
